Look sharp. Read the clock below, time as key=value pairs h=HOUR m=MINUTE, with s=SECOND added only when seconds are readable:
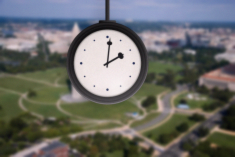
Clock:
h=2 m=1
